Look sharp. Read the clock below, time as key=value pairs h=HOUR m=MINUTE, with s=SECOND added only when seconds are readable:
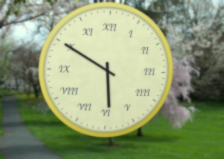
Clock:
h=5 m=50
